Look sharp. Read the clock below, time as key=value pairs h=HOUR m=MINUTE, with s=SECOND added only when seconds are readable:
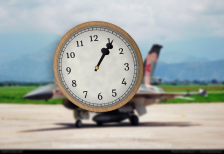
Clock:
h=1 m=6
